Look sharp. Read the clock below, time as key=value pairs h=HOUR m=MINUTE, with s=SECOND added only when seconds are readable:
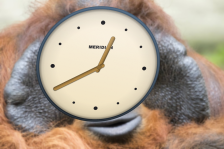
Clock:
h=12 m=40
